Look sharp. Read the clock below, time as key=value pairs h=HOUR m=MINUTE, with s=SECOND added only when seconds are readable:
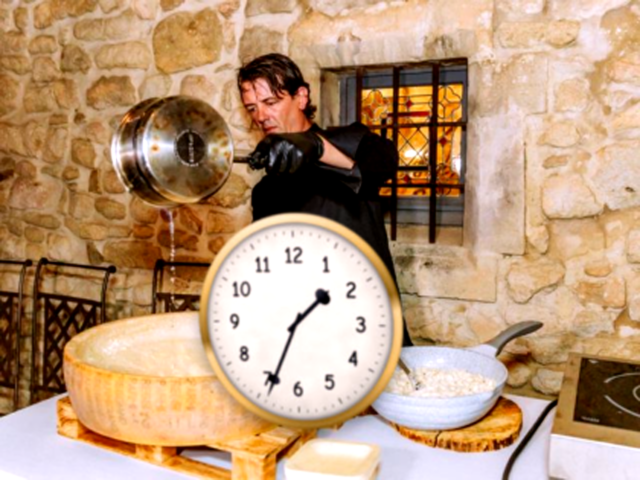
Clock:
h=1 m=34
